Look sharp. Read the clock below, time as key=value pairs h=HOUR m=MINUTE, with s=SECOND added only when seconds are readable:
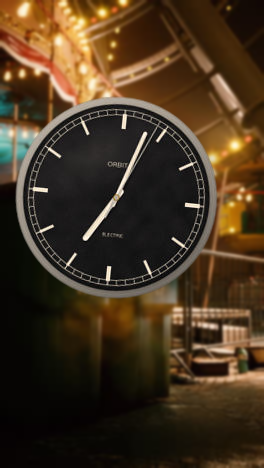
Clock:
h=7 m=3 s=4
